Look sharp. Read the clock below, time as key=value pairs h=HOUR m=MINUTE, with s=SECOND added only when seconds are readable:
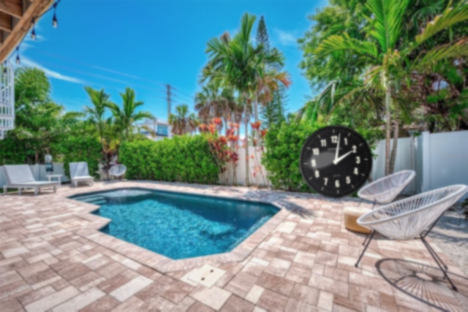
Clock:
h=2 m=2
